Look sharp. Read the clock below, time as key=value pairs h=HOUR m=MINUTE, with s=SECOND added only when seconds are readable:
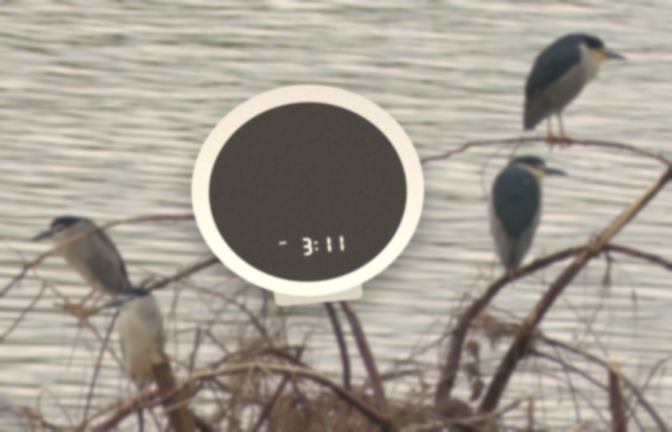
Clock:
h=3 m=11
